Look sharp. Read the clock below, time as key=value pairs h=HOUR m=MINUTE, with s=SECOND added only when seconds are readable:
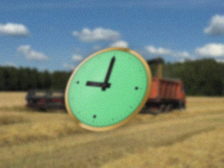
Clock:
h=9 m=0
